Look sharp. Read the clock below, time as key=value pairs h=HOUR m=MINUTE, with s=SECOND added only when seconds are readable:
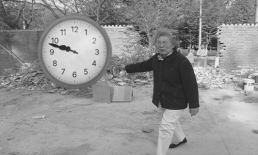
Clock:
h=9 m=48
